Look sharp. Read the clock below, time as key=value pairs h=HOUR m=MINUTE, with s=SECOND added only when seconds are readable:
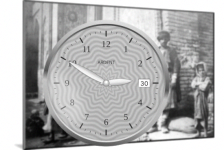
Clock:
h=2 m=50
